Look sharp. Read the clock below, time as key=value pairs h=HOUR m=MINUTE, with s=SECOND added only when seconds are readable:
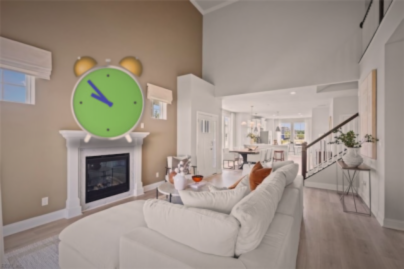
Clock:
h=9 m=53
